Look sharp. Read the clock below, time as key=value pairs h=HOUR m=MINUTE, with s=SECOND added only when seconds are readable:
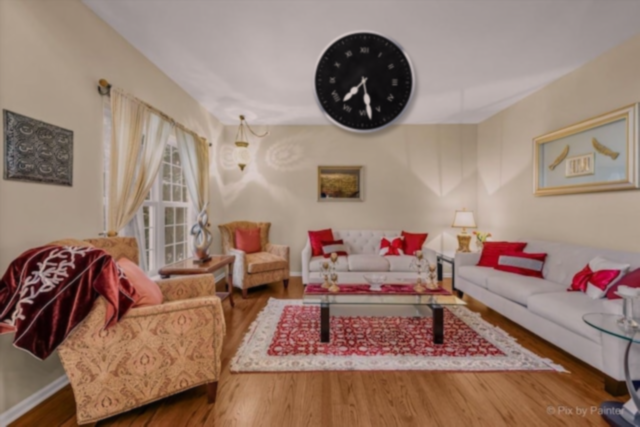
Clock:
h=7 m=28
